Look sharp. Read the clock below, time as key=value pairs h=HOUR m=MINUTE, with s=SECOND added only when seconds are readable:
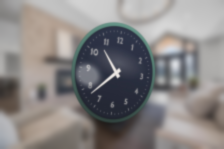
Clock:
h=10 m=38
